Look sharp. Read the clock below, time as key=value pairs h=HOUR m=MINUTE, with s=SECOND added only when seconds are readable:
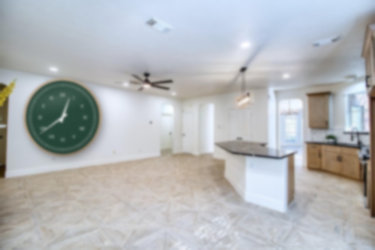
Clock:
h=12 m=39
